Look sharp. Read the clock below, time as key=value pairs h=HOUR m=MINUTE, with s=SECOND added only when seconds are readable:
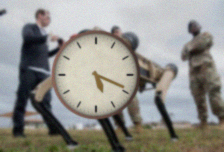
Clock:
h=5 m=19
